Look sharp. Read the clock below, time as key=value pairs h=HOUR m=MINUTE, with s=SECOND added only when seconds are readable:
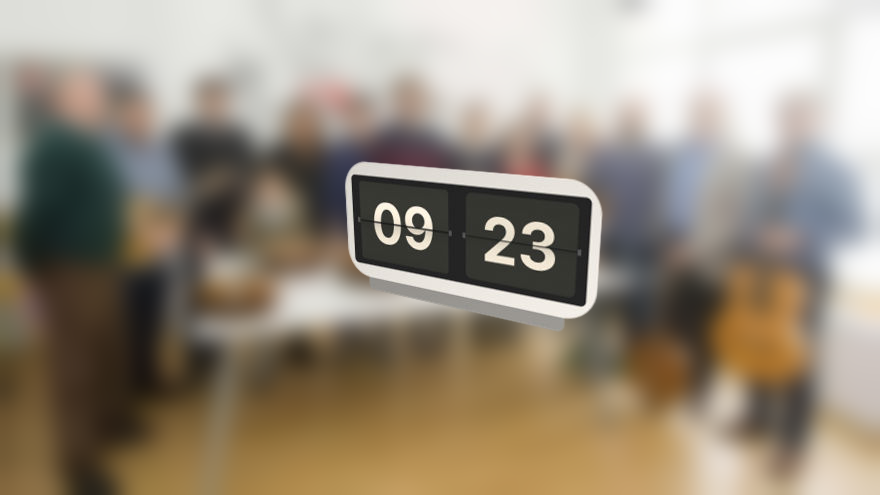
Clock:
h=9 m=23
